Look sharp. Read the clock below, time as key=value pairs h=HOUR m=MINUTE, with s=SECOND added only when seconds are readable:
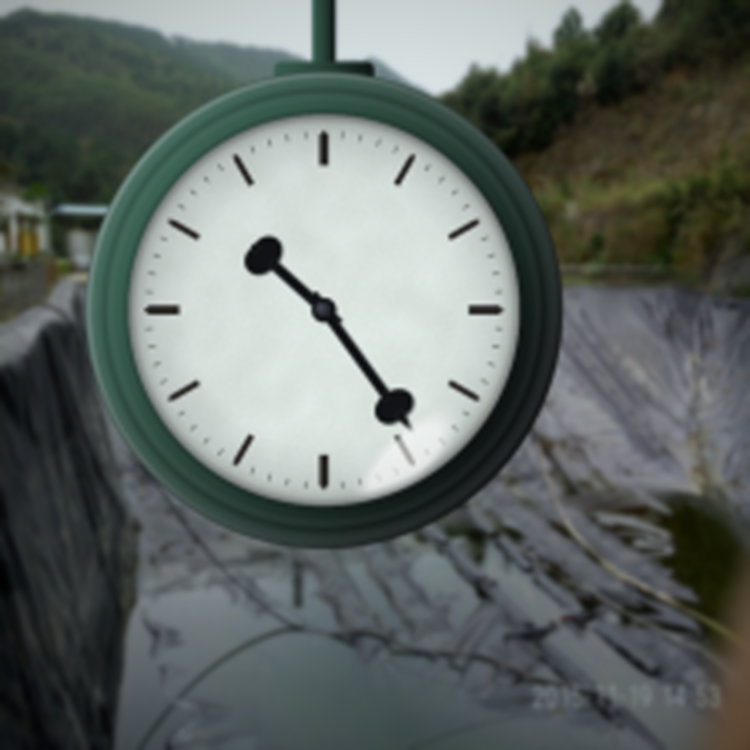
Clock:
h=10 m=24
